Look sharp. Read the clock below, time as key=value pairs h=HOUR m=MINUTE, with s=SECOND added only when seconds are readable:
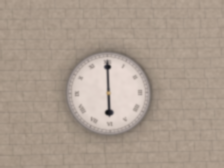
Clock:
h=6 m=0
